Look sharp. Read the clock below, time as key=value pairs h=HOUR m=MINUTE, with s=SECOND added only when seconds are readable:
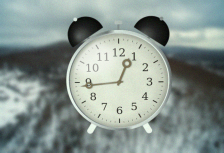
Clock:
h=12 m=44
